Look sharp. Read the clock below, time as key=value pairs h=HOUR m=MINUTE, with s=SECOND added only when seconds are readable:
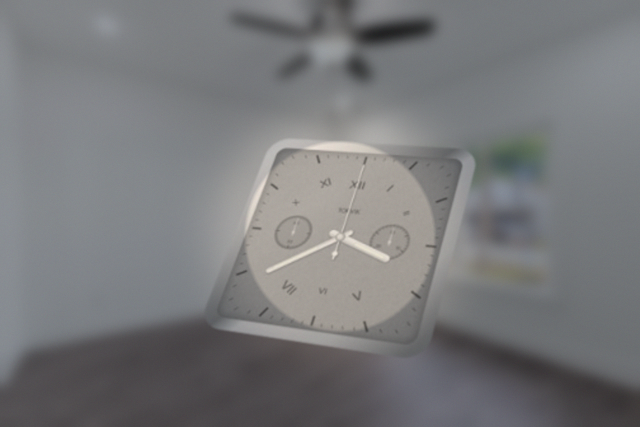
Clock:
h=3 m=39
